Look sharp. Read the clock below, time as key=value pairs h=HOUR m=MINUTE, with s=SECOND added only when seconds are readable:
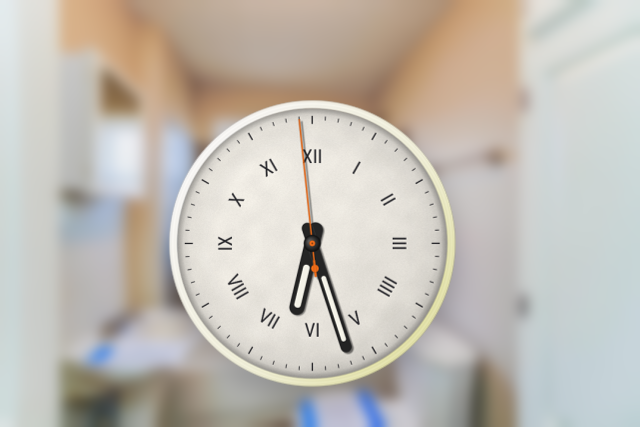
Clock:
h=6 m=26 s=59
